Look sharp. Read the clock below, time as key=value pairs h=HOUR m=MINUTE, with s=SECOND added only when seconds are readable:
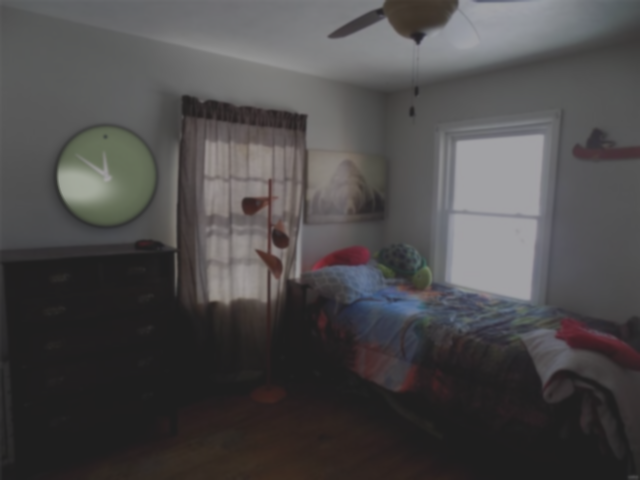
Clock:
h=11 m=51
